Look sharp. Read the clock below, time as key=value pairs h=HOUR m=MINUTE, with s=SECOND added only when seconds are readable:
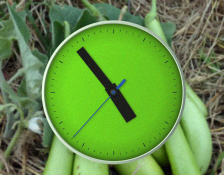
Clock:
h=4 m=53 s=37
